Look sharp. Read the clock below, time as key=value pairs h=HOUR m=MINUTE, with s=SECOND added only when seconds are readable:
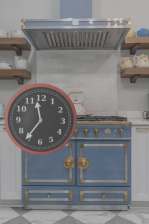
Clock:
h=11 m=36
